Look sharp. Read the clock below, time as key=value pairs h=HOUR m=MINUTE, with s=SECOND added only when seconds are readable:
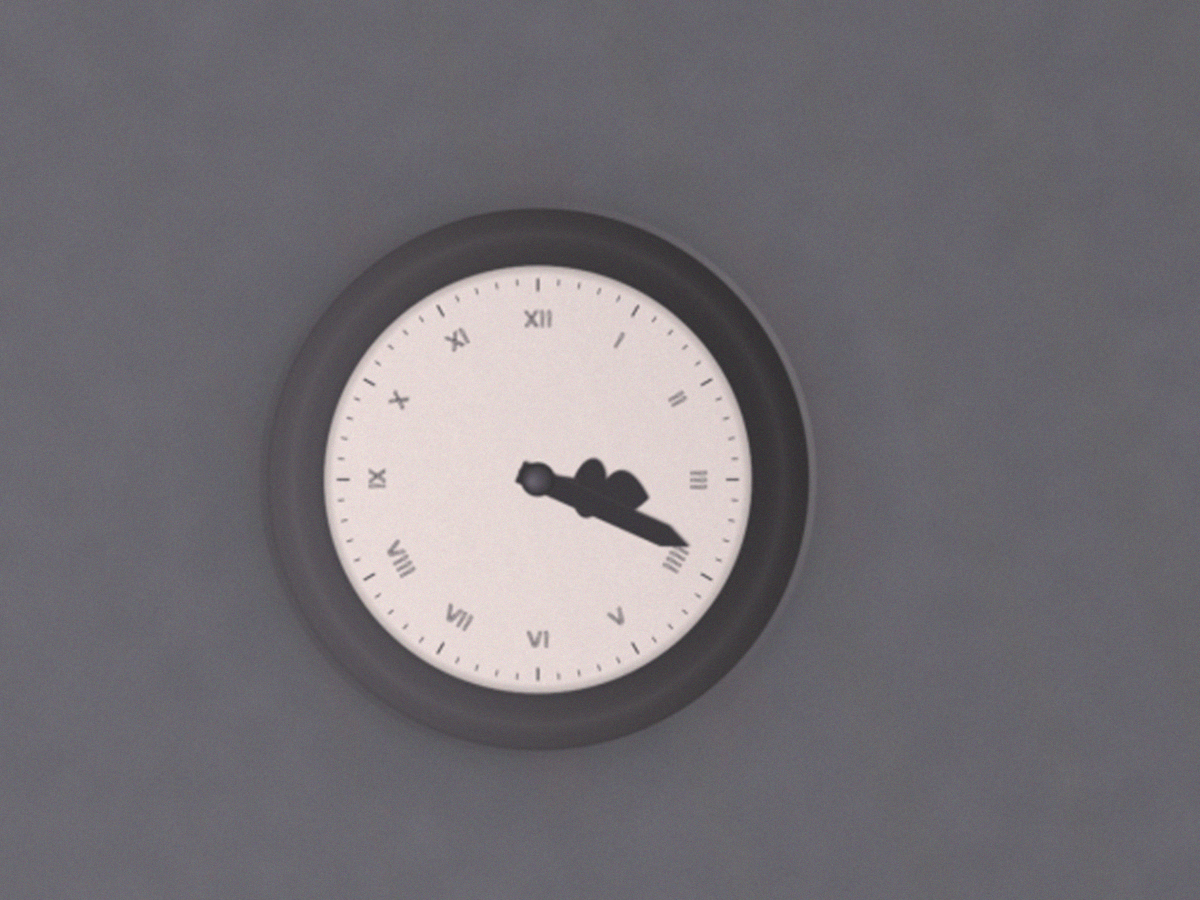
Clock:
h=3 m=19
